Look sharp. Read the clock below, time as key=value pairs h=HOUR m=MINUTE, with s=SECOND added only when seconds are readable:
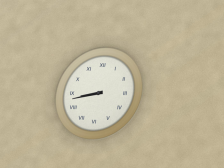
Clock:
h=8 m=43
